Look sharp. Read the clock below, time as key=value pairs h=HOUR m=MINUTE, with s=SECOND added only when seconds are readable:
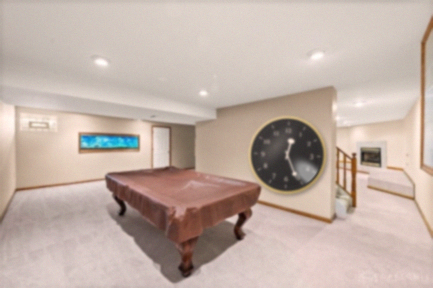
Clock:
h=12 m=26
